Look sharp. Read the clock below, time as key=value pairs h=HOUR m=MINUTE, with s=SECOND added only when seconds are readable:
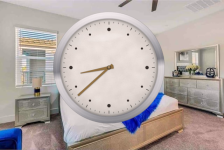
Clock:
h=8 m=38
